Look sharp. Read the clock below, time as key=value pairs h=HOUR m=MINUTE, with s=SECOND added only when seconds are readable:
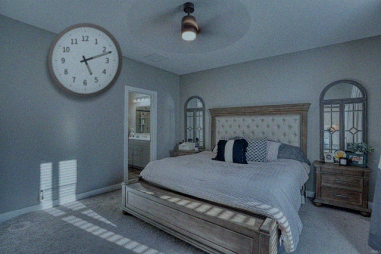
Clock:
h=5 m=12
